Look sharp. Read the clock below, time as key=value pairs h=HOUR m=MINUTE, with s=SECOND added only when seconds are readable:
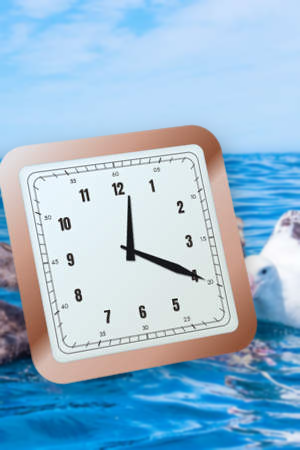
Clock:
h=12 m=20
